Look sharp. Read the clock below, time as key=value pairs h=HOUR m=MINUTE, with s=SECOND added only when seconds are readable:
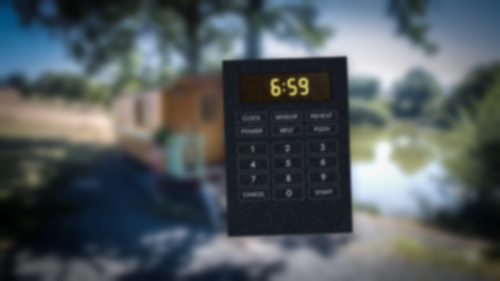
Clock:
h=6 m=59
